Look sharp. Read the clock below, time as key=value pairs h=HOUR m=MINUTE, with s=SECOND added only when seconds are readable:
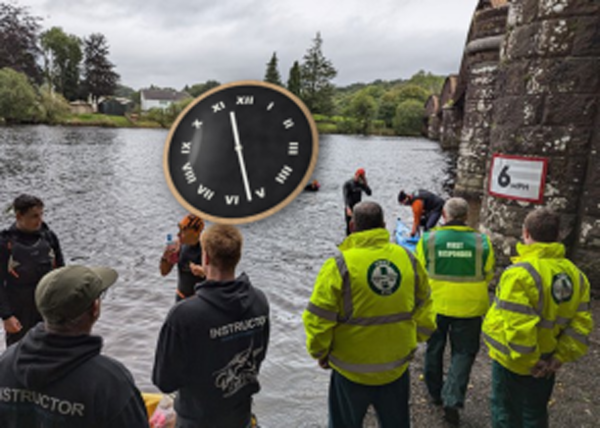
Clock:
h=11 m=27
